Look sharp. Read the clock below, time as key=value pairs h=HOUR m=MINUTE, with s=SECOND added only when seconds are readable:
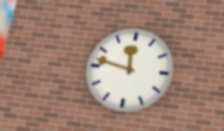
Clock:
h=11 m=47
